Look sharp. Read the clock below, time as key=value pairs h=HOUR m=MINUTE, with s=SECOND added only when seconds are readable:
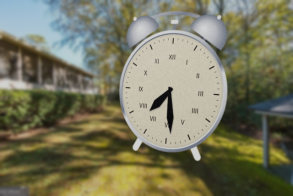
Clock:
h=7 m=29
